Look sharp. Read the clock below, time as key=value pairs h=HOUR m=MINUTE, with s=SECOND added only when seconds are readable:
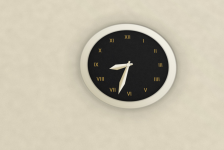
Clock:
h=8 m=33
